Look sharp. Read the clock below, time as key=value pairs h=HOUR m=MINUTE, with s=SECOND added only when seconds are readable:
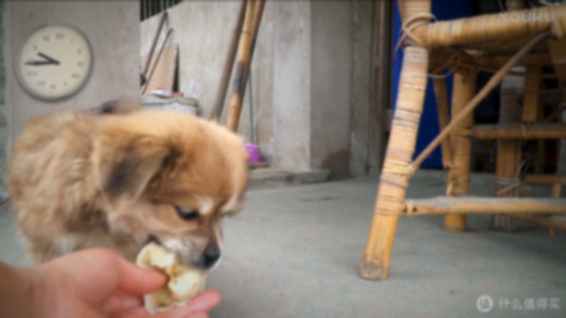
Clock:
h=9 m=44
